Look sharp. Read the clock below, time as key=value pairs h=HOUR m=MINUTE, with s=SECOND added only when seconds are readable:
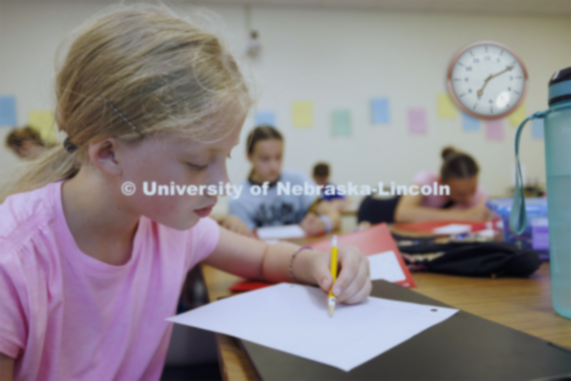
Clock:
h=7 m=11
